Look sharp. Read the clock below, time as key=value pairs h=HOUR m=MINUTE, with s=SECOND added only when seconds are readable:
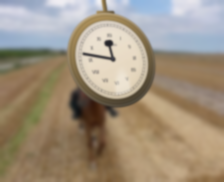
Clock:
h=11 m=47
